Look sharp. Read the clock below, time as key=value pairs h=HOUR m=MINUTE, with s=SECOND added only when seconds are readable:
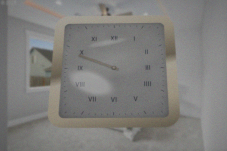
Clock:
h=9 m=49
